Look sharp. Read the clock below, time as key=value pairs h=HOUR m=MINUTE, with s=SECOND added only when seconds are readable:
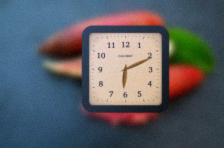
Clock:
h=6 m=11
